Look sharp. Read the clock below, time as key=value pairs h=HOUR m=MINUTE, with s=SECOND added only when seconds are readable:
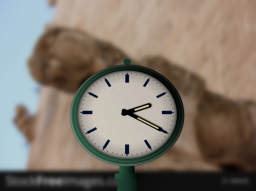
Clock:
h=2 m=20
